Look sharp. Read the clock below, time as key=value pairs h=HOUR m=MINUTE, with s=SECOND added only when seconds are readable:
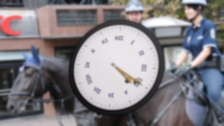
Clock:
h=4 m=20
